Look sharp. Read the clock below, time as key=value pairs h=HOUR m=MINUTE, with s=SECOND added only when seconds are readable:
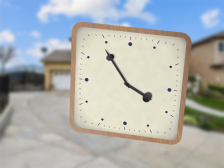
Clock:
h=3 m=54
